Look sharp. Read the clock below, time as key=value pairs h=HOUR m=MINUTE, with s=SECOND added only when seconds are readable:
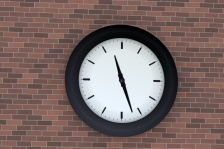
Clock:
h=11 m=27
